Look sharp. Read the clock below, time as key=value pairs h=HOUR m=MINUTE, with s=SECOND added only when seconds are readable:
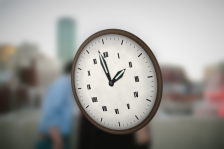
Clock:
h=1 m=58
